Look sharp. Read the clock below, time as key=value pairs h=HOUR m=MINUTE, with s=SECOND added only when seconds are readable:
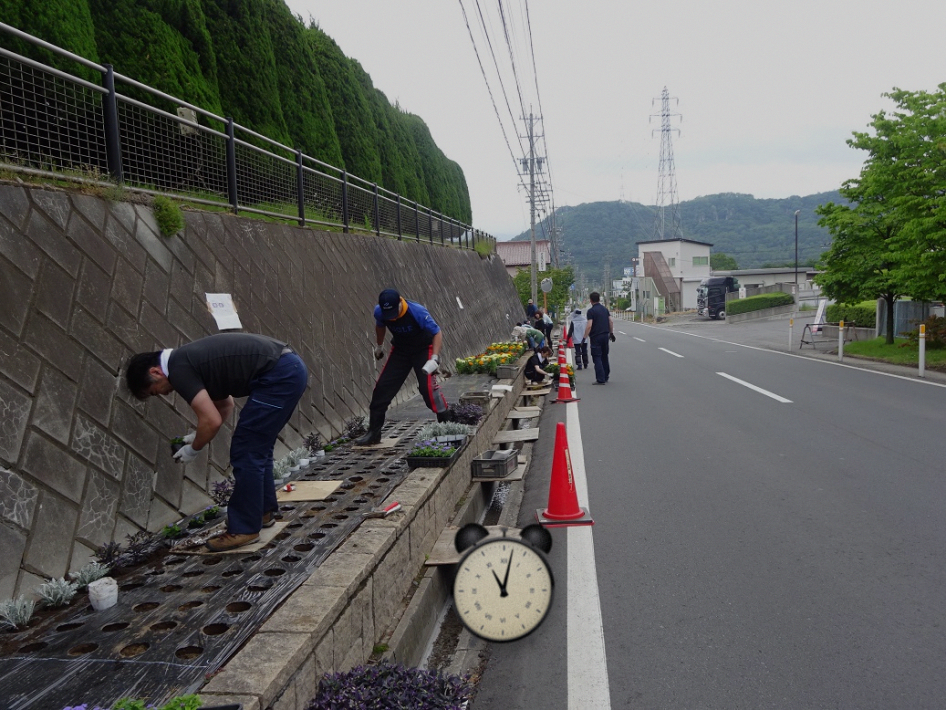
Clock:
h=11 m=2
